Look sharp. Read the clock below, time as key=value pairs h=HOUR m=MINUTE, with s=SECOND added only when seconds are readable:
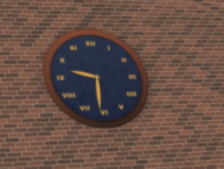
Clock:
h=9 m=31
